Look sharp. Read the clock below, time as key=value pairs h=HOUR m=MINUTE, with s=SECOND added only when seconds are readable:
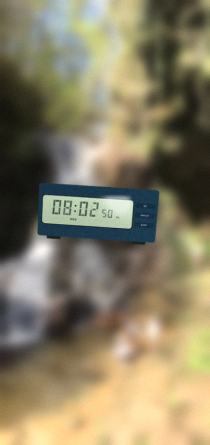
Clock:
h=8 m=2 s=50
